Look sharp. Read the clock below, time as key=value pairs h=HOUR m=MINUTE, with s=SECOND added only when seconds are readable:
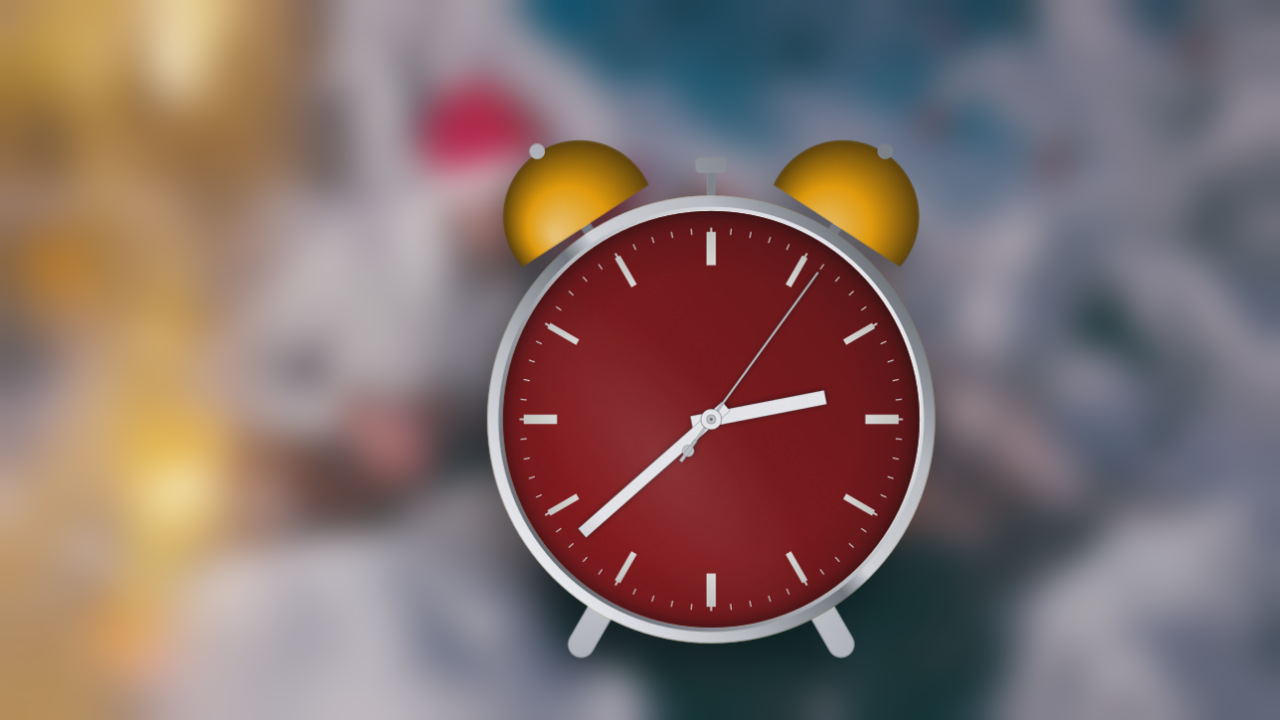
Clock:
h=2 m=38 s=6
